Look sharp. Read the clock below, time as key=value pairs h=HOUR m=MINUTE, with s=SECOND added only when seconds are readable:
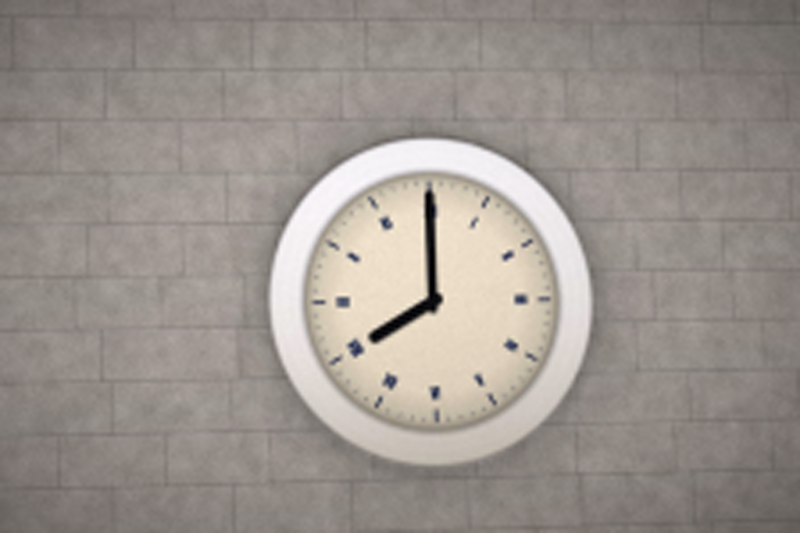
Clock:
h=8 m=0
